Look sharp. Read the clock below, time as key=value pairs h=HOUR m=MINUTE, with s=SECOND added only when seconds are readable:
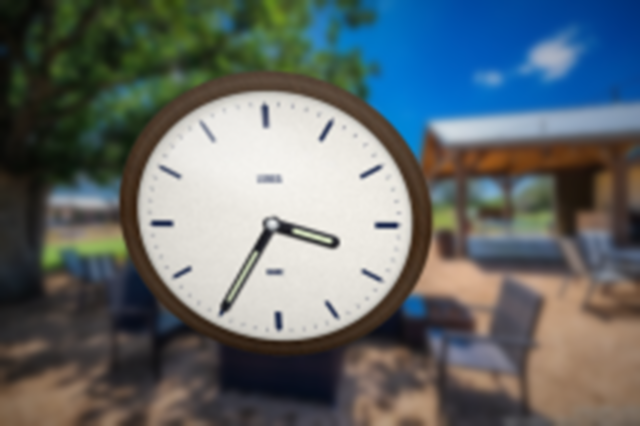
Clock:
h=3 m=35
